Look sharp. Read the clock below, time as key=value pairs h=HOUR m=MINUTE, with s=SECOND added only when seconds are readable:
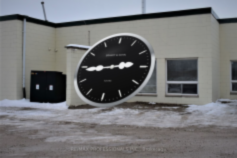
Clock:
h=2 m=44
